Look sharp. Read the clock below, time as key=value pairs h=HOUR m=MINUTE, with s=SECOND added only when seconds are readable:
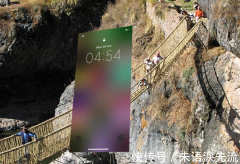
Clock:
h=4 m=54
